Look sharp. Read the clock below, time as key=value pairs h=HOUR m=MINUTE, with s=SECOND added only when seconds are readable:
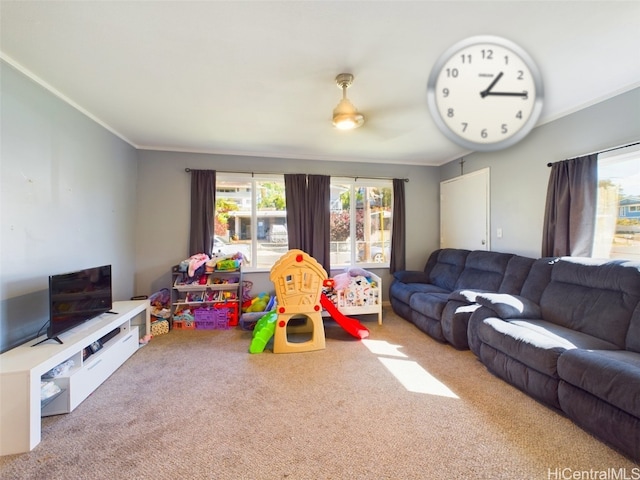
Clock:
h=1 m=15
